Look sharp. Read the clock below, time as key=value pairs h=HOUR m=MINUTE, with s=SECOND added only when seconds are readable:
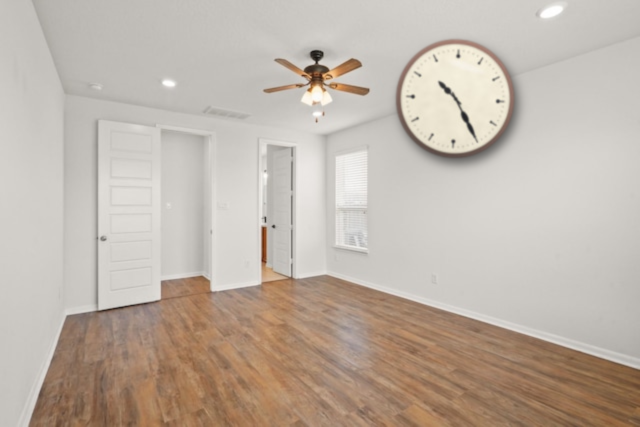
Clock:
h=10 m=25
